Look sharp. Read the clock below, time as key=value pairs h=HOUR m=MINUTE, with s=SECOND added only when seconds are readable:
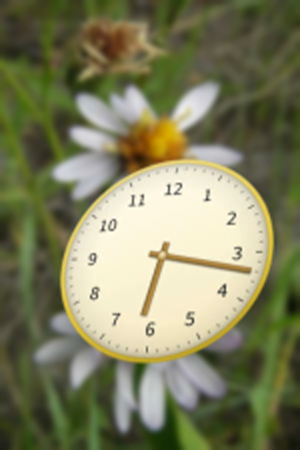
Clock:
h=6 m=17
